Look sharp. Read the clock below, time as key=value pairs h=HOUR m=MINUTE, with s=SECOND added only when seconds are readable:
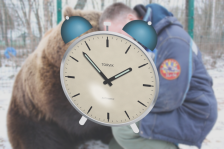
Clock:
h=1 m=53
